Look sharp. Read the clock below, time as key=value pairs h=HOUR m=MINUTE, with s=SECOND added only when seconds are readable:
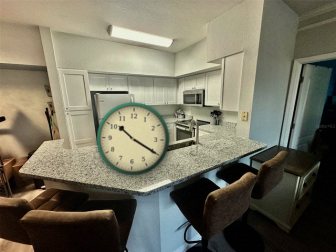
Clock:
h=10 m=20
